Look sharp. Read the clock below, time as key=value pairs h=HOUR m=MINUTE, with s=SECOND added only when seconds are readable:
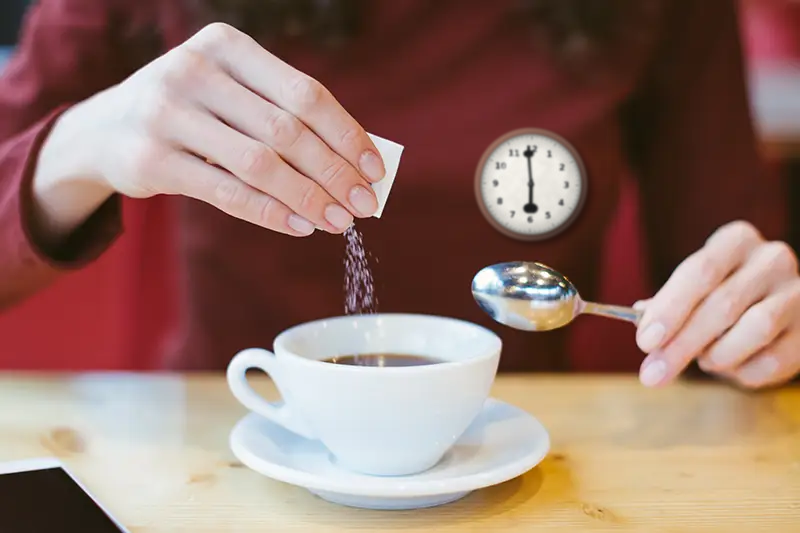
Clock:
h=5 m=59
